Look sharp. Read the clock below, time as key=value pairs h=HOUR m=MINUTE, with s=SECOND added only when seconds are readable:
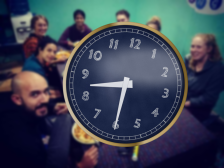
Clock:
h=8 m=30
